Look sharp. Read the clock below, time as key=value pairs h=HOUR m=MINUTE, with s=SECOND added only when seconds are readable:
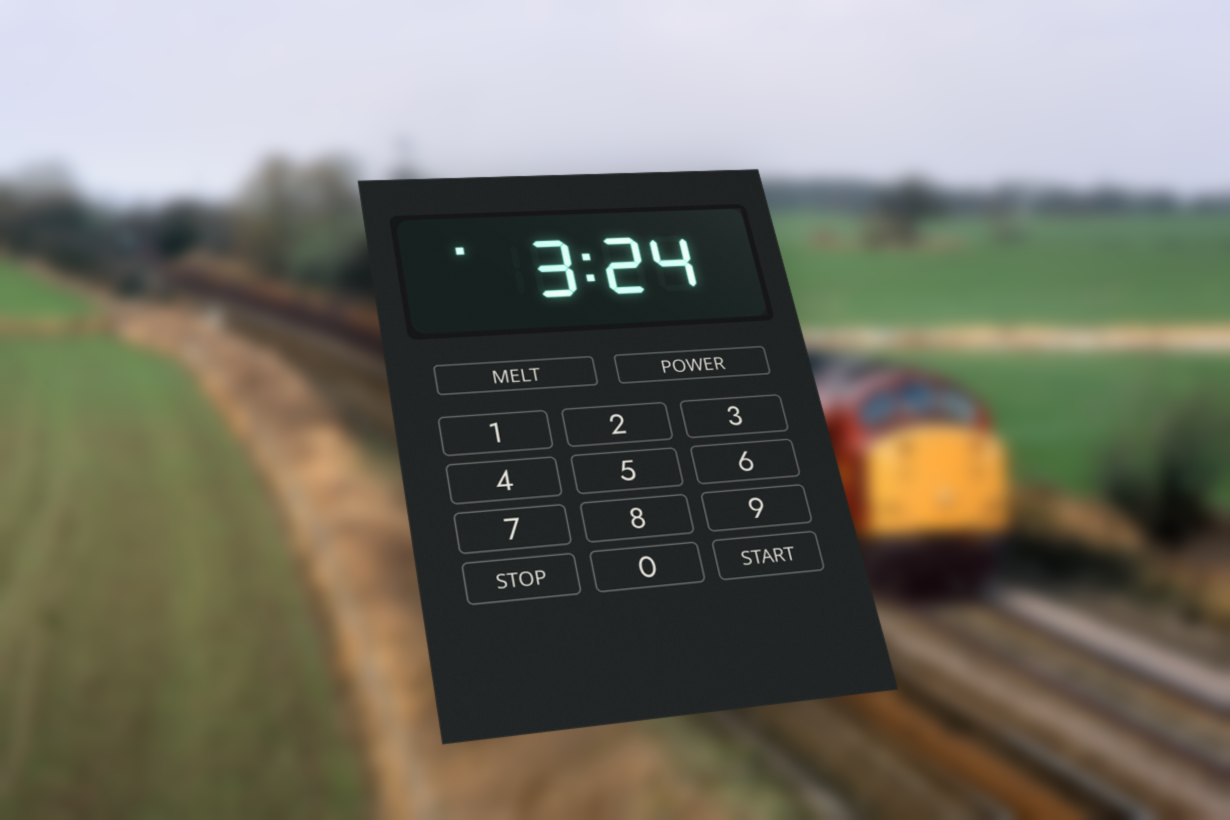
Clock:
h=3 m=24
